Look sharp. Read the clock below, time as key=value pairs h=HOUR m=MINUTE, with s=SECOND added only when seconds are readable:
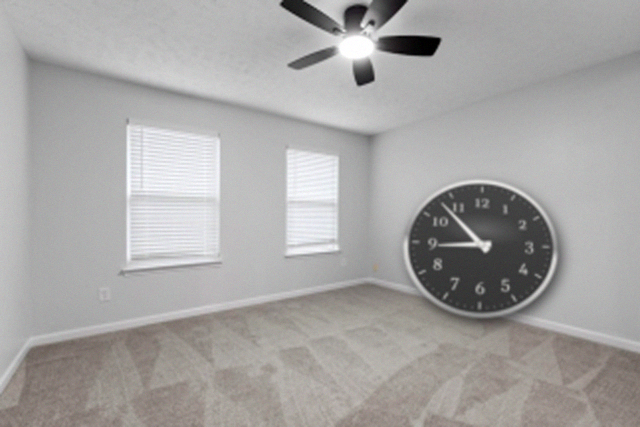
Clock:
h=8 m=53
